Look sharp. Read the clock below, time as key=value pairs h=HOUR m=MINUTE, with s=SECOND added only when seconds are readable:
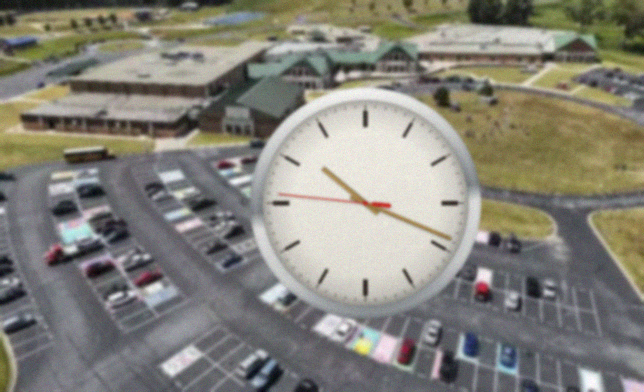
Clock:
h=10 m=18 s=46
